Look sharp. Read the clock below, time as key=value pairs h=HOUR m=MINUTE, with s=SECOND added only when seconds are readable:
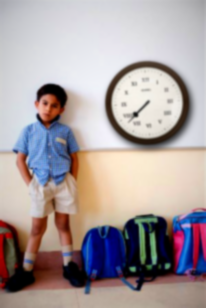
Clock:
h=7 m=38
